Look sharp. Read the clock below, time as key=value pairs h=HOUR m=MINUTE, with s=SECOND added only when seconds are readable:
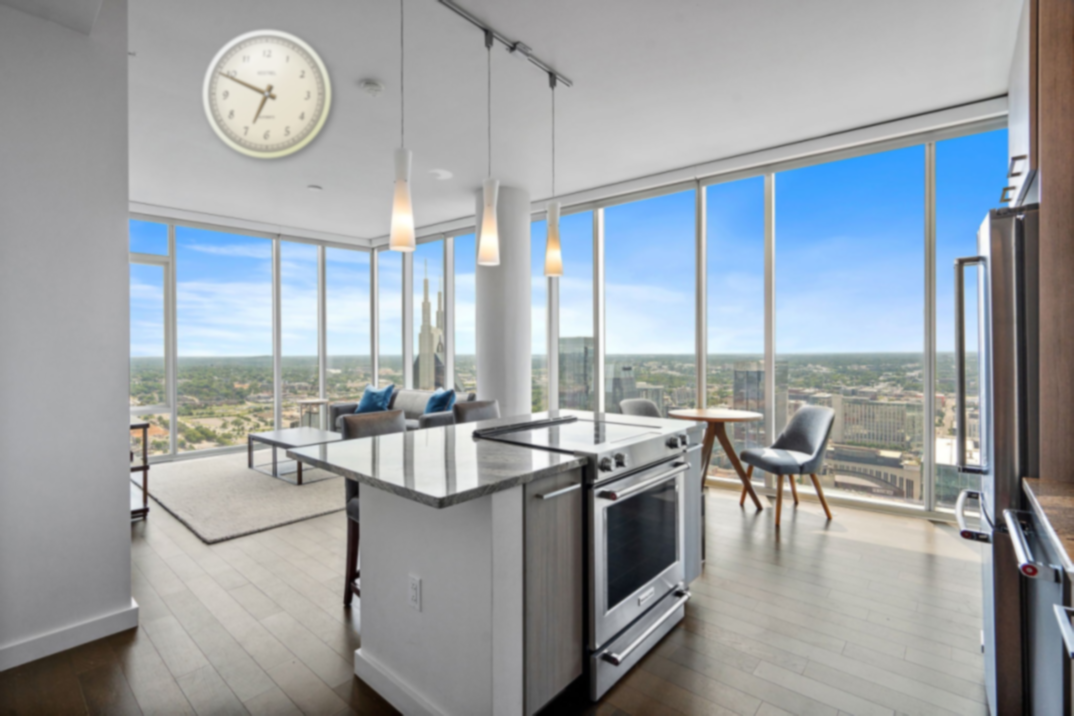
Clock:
h=6 m=49
